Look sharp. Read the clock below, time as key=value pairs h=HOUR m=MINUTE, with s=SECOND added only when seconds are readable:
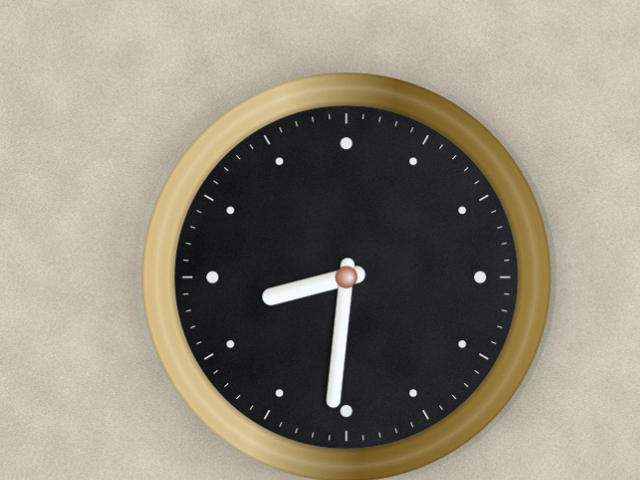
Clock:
h=8 m=31
